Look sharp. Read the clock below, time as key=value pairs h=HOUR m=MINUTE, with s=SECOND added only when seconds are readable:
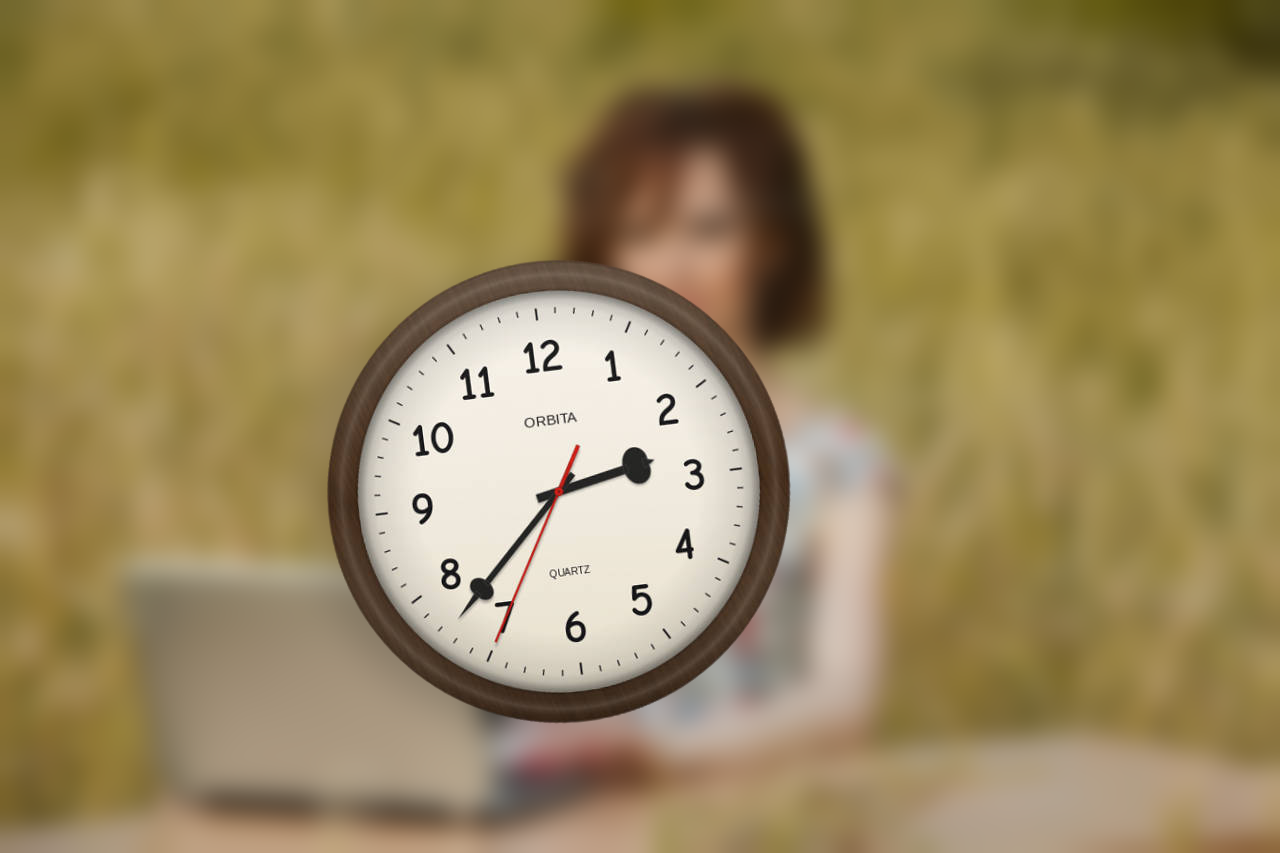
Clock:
h=2 m=37 s=35
